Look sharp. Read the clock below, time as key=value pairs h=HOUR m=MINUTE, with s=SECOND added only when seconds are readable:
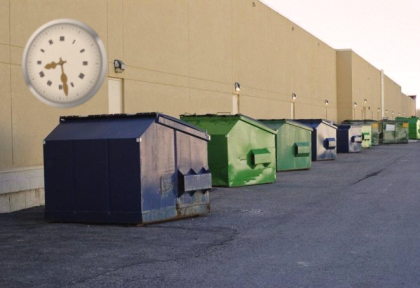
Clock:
h=8 m=28
